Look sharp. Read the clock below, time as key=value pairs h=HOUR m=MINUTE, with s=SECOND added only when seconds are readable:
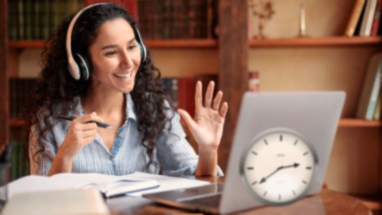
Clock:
h=2 m=39
